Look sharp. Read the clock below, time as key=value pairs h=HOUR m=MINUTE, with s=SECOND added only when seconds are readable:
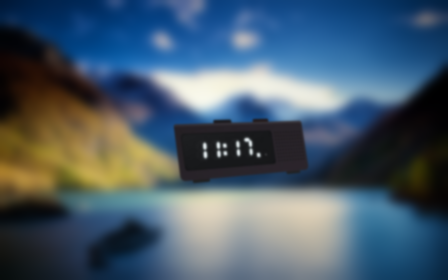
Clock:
h=11 m=17
